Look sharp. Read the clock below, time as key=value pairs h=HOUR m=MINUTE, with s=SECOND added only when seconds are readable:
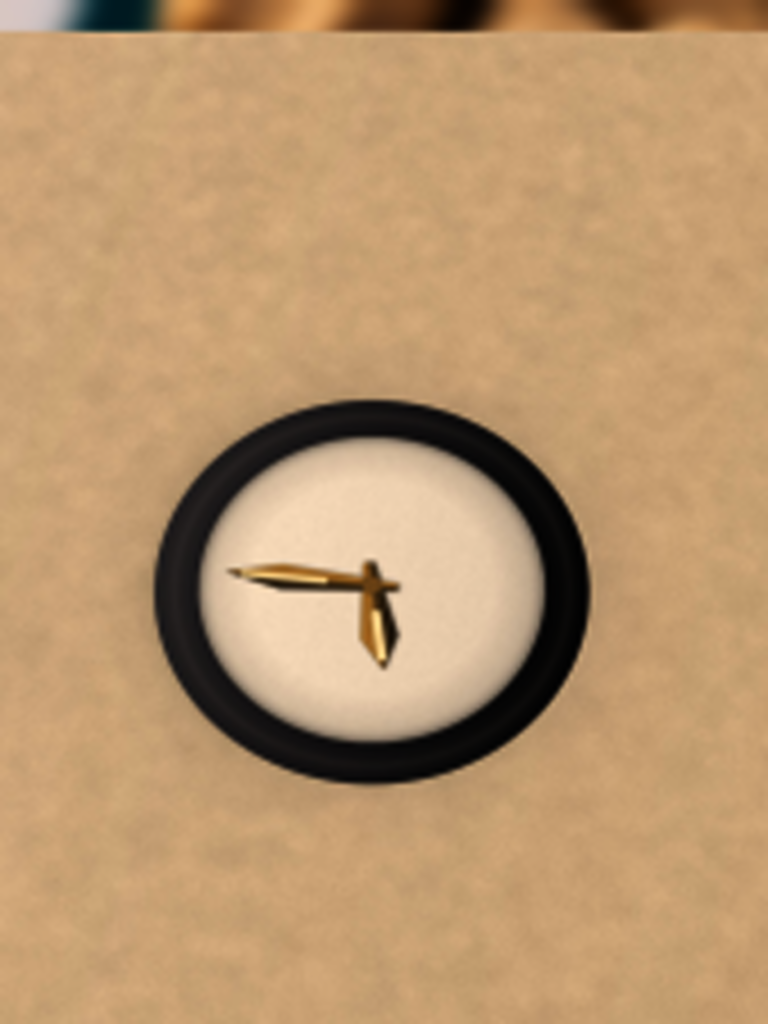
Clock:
h=5 m=46
